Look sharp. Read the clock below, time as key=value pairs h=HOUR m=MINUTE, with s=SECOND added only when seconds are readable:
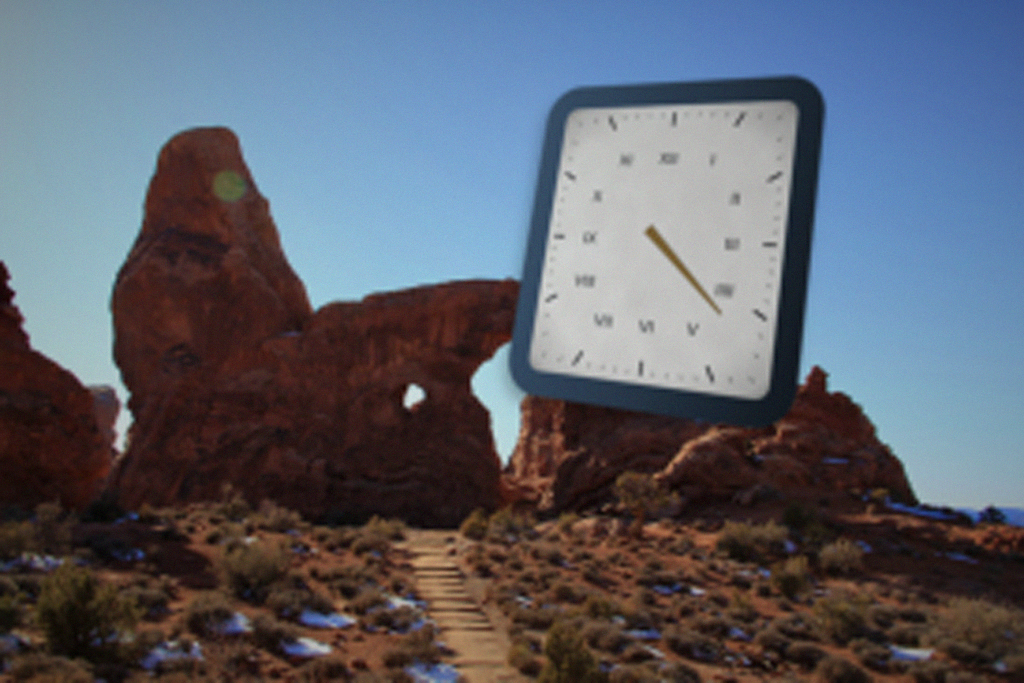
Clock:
h=4 m=22
